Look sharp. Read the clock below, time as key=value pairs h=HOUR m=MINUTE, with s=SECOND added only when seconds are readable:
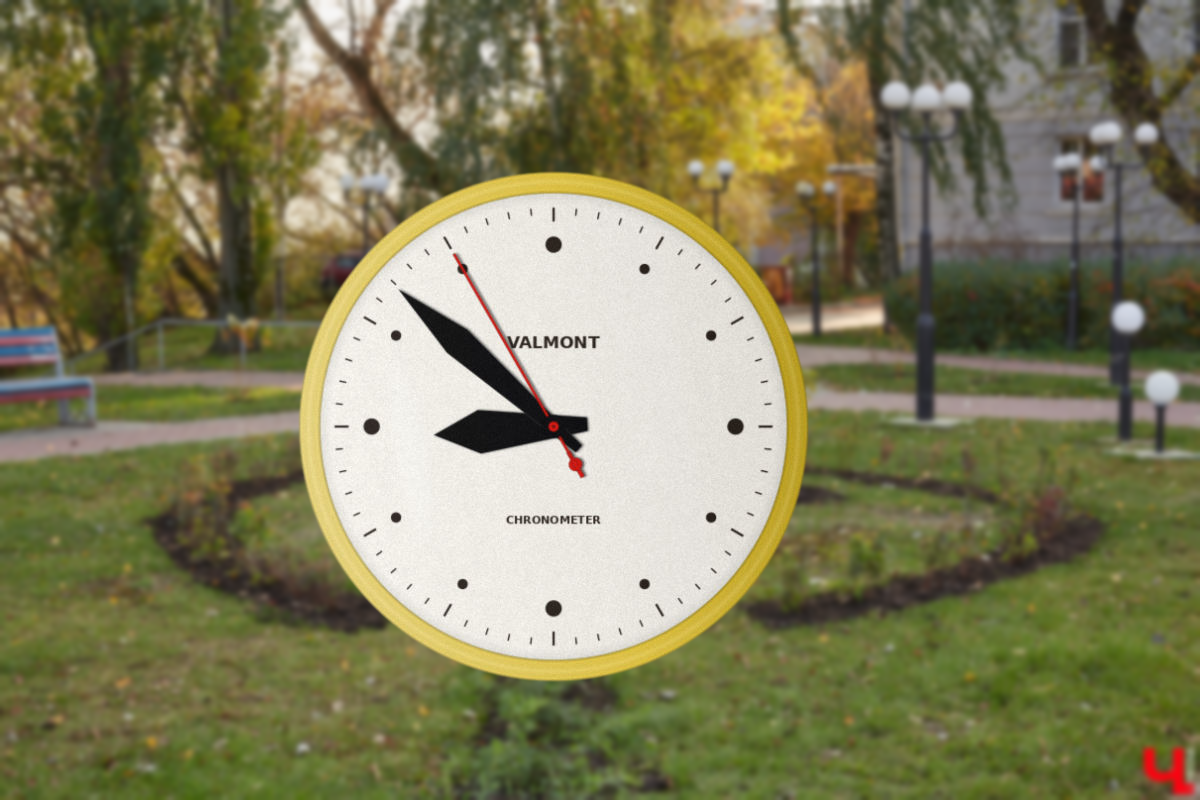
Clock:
h=8 m=51 s=55
